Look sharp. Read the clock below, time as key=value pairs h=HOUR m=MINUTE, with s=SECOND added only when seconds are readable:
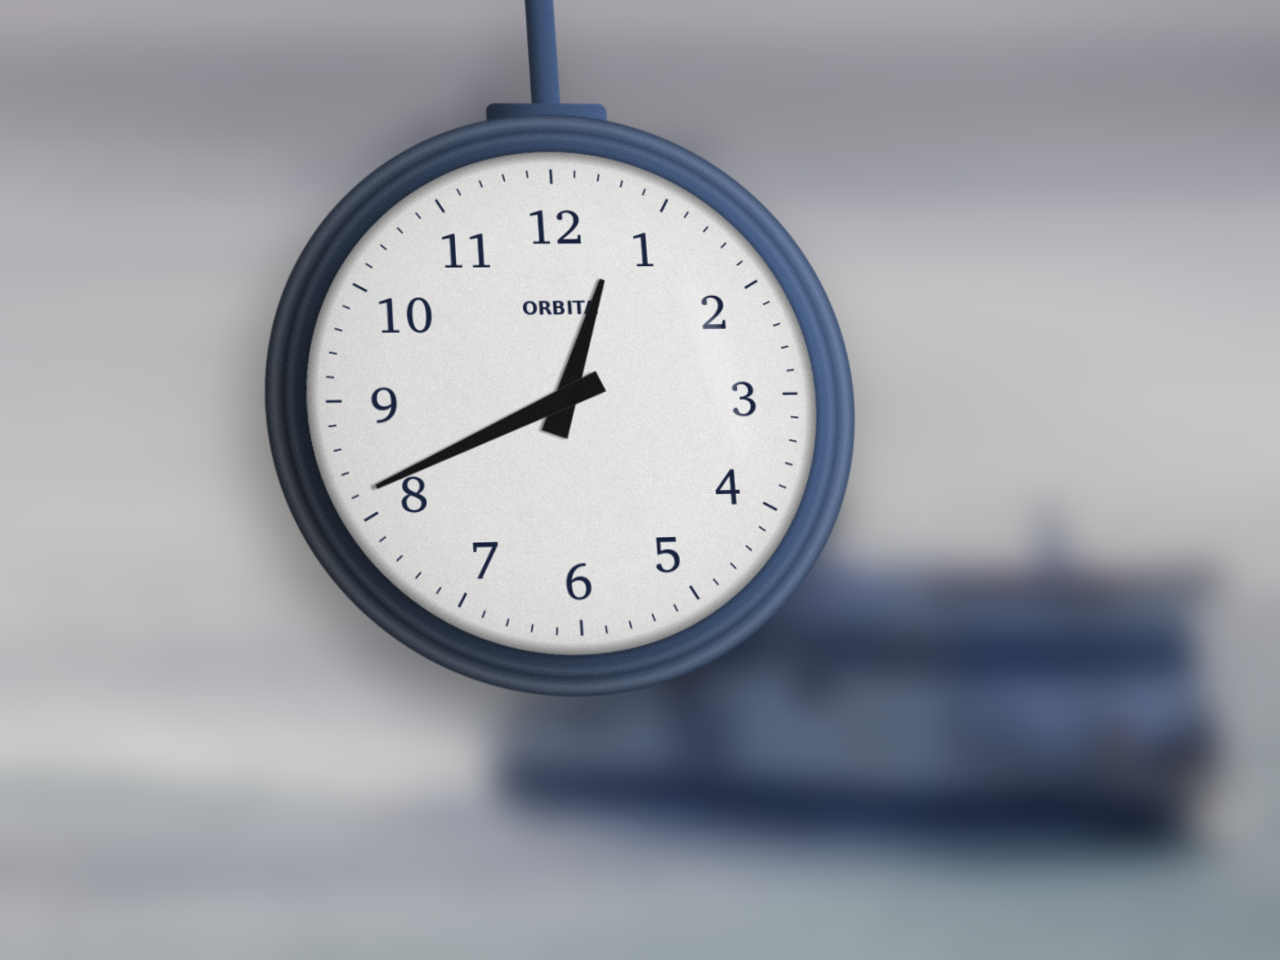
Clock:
h=12 m=41
